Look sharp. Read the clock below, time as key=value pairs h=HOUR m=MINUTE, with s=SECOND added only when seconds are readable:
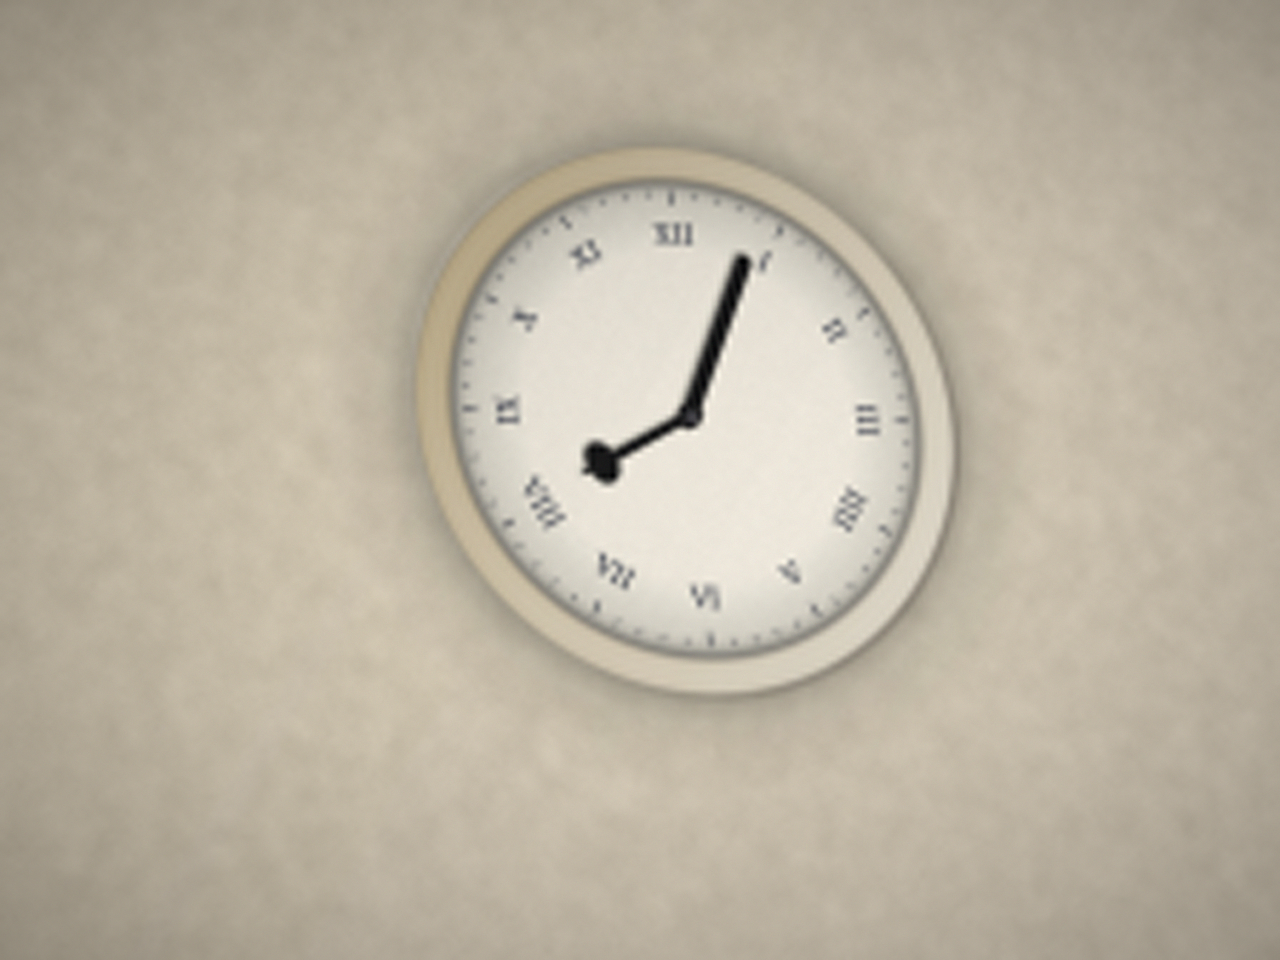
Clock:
h=8 m=4
